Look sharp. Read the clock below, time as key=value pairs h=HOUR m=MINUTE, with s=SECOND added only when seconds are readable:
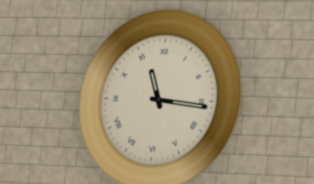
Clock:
h=11 m=16
